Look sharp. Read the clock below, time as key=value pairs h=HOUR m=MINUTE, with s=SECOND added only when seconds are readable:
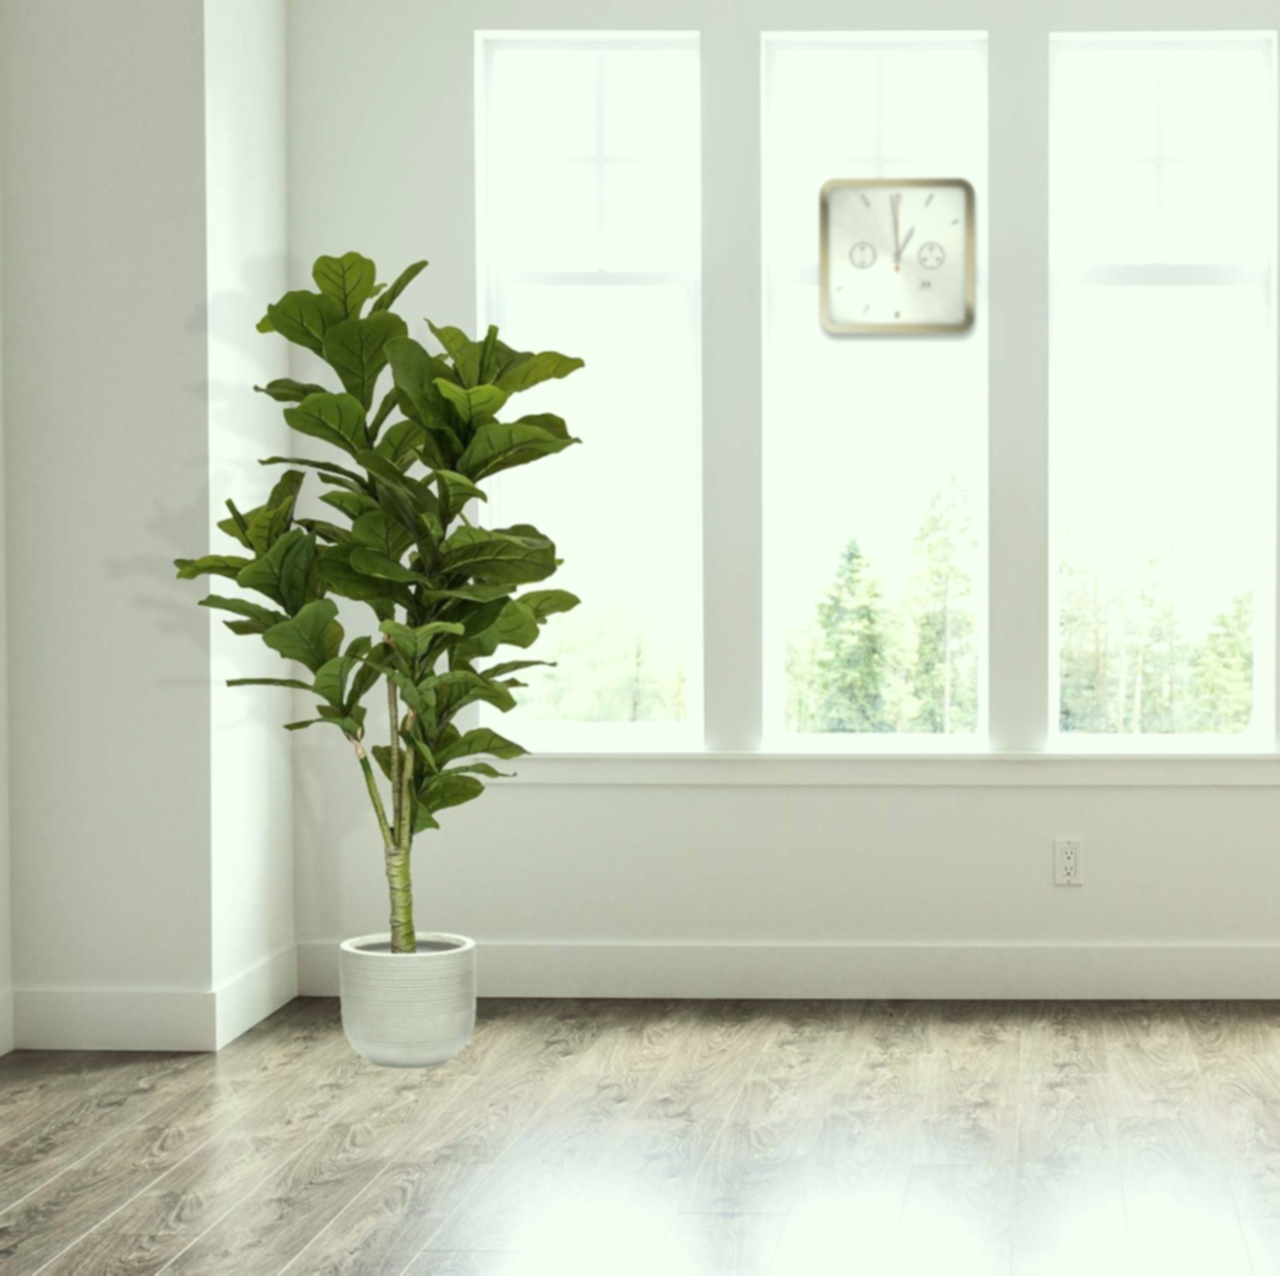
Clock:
h=12 m=59
